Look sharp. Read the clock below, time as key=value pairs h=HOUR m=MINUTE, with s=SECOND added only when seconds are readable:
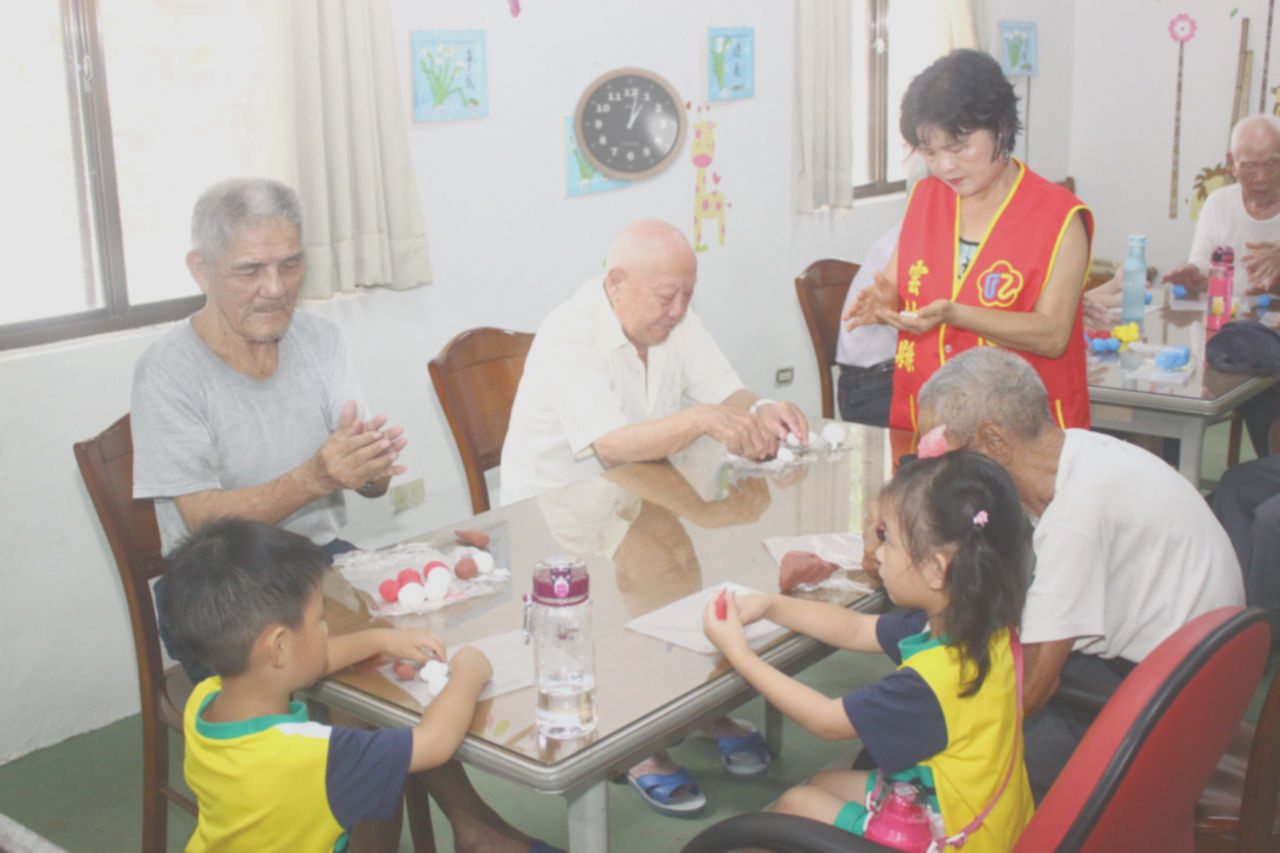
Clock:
h=1 m=2
